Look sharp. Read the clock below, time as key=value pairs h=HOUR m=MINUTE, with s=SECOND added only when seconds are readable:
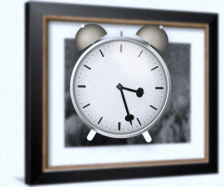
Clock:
h=3 m=27
